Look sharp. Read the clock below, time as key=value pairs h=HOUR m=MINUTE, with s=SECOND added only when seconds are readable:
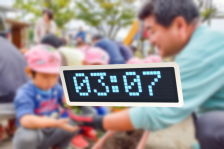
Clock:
h=3 m=7
